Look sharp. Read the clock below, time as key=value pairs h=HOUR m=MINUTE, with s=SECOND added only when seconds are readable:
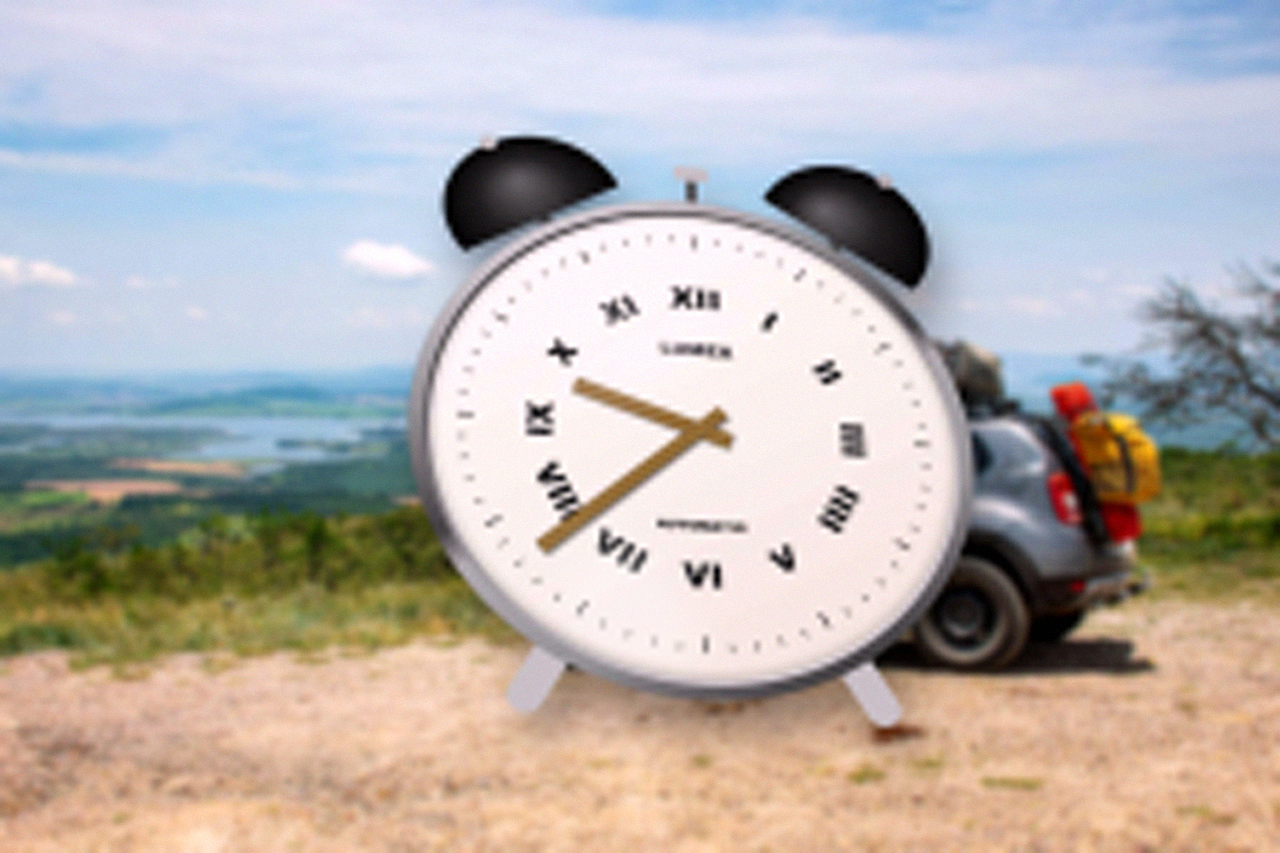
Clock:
h=9 m=38
